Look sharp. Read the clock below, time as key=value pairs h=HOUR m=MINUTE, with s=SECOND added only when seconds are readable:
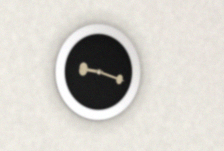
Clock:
h=9 m=18
